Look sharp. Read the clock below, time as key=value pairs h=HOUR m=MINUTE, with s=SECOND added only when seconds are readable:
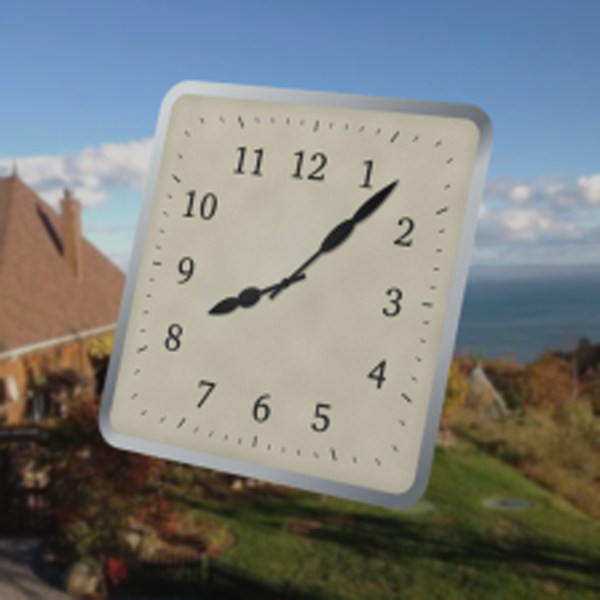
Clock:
h=8 m=7
